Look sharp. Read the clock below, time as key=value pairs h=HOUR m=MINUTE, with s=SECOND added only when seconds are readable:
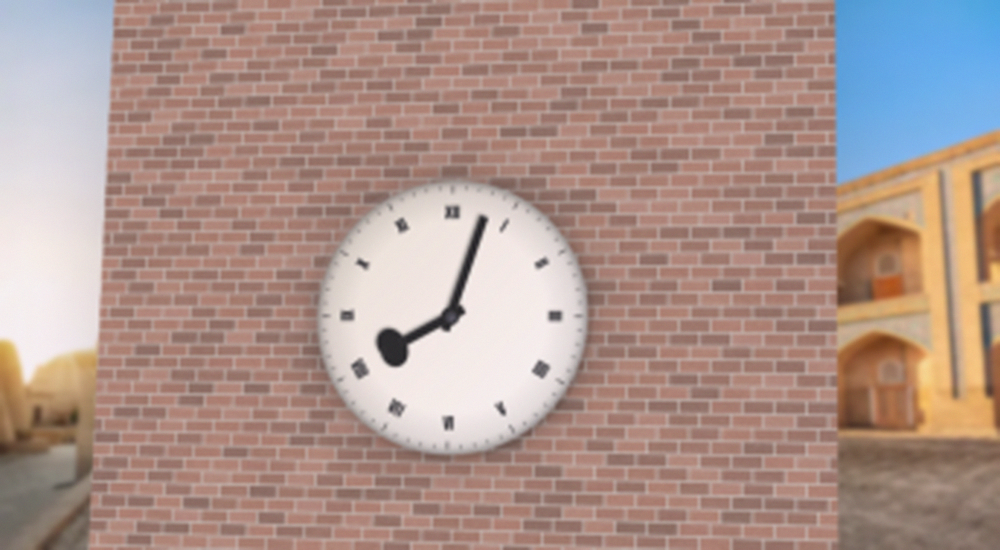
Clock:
h=8 m=3
